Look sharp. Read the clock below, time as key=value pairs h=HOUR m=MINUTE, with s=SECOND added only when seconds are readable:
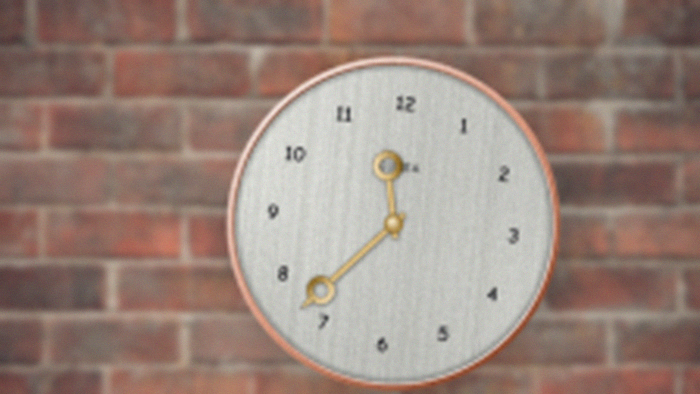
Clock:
h=11 m=37
